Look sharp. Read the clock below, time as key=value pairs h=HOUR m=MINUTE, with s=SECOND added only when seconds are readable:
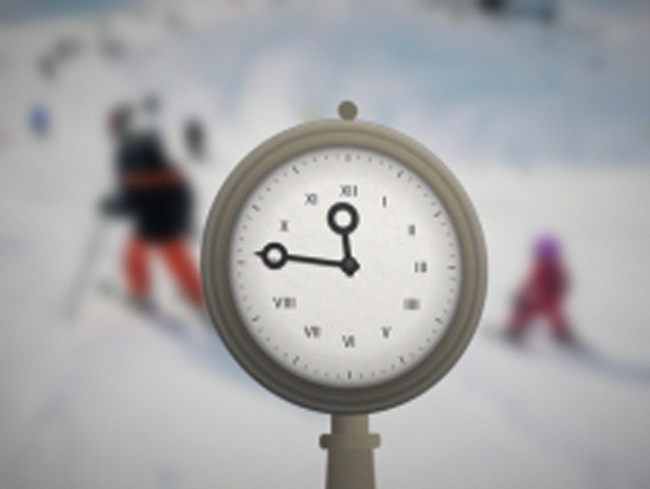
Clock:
h=11 m=46
